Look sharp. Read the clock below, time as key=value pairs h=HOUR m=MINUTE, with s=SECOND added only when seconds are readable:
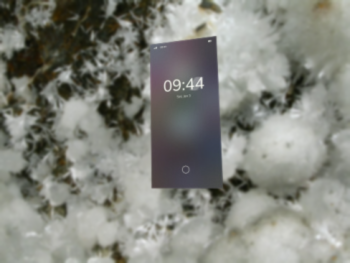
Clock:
h=9 m=44
